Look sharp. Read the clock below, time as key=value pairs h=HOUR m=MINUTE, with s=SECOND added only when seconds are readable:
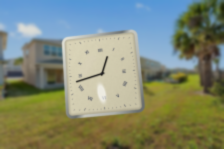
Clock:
h=12 m=43
